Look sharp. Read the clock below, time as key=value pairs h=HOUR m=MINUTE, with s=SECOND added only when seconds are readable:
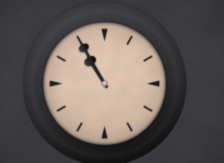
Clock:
h=10 m=55
